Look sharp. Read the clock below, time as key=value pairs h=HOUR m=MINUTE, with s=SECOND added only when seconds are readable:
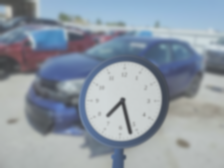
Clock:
h=7 m=27
